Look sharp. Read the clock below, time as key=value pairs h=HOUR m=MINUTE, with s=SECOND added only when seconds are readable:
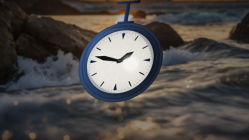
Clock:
h=1 m=47
